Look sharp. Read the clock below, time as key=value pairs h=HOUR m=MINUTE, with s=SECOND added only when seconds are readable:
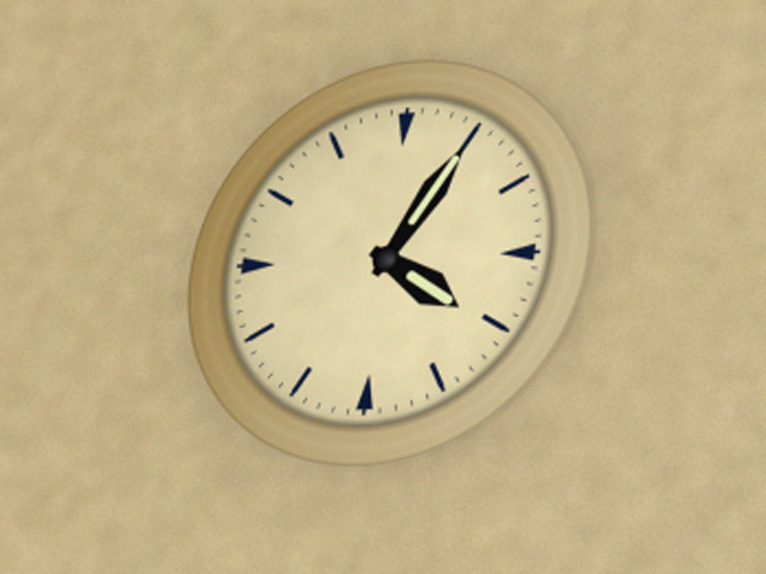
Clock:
h=4 m=5
